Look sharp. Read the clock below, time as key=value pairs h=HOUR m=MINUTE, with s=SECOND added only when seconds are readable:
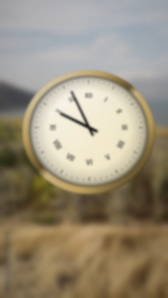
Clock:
h=9 m=56
